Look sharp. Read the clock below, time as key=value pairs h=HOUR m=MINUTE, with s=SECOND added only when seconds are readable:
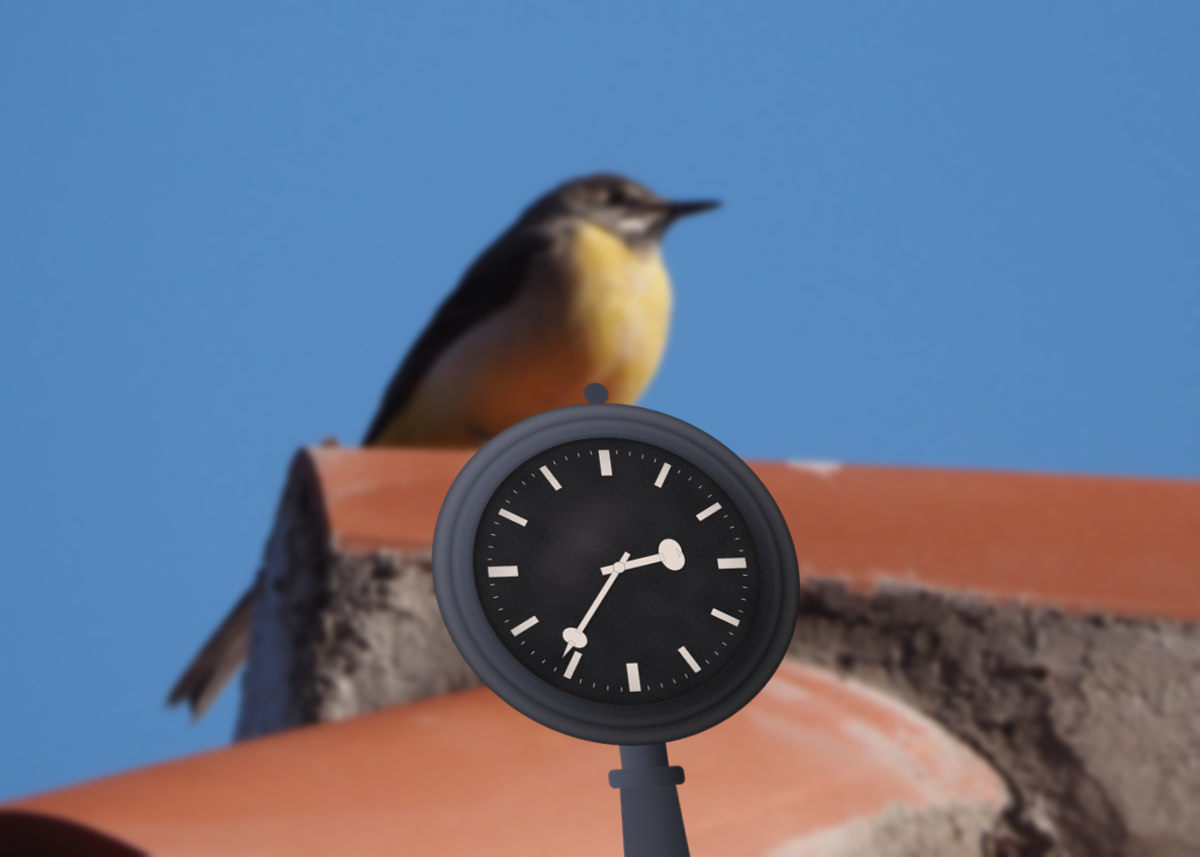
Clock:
h=2 m=36
